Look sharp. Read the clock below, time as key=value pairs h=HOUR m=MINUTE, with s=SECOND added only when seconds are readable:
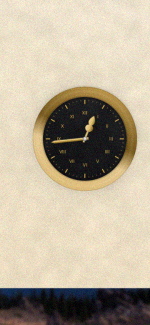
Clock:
h=12 m=44
